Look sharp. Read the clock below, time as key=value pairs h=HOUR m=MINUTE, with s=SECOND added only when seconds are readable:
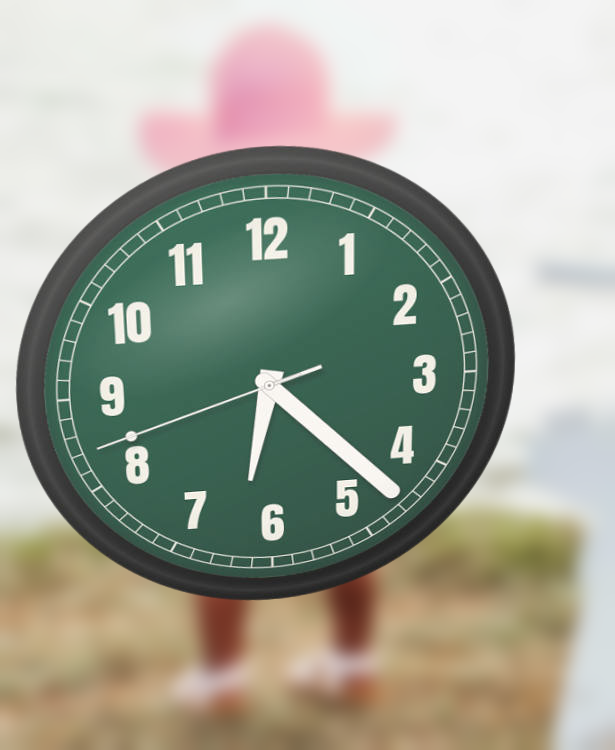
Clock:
h=6 m=22 s=42
